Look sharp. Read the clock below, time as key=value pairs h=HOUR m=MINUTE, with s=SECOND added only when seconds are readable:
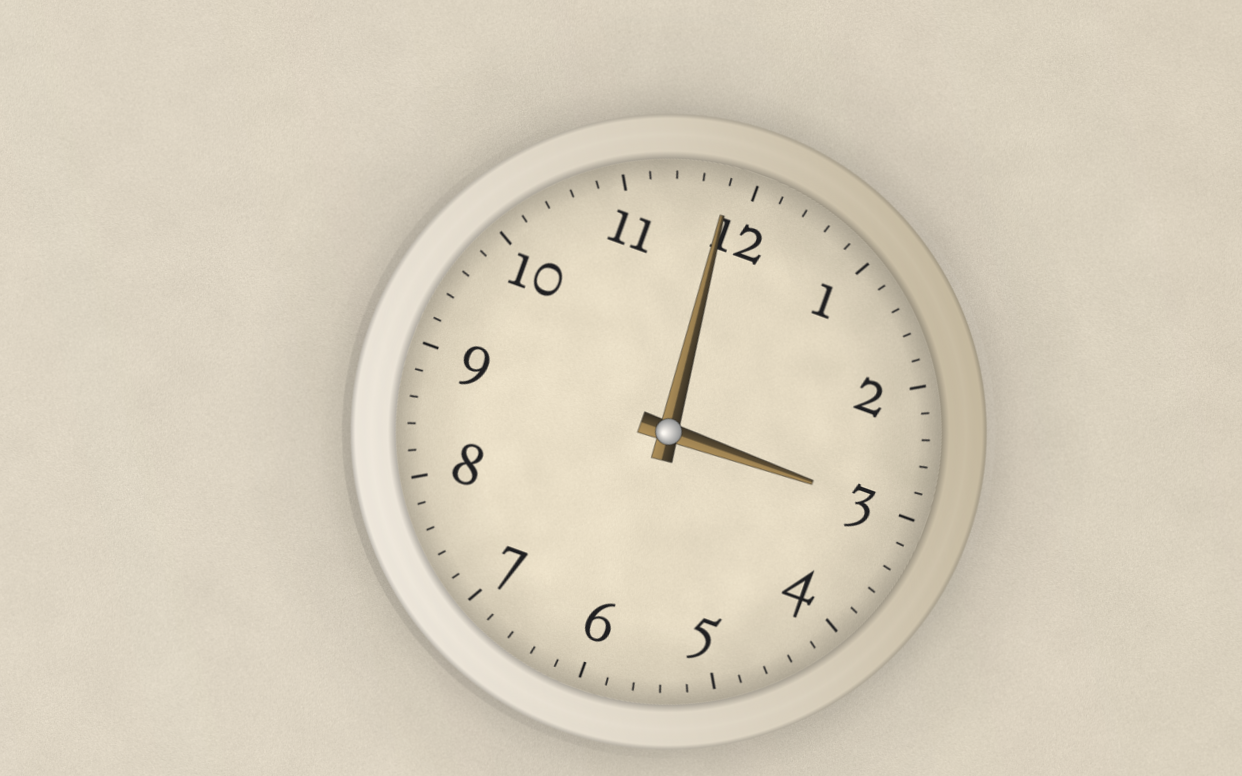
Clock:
h=2 m=59
